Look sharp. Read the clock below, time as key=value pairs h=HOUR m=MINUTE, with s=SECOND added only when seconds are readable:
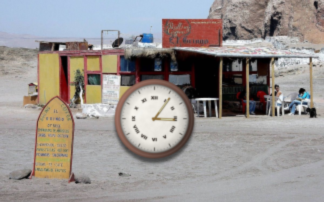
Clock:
h=3 m=6
